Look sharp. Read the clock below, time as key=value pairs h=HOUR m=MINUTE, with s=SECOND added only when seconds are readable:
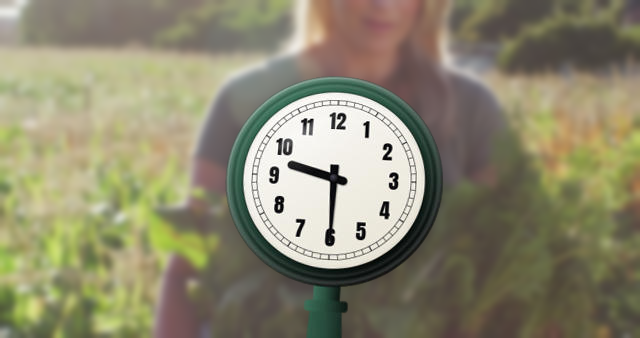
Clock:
h=9 m=30
